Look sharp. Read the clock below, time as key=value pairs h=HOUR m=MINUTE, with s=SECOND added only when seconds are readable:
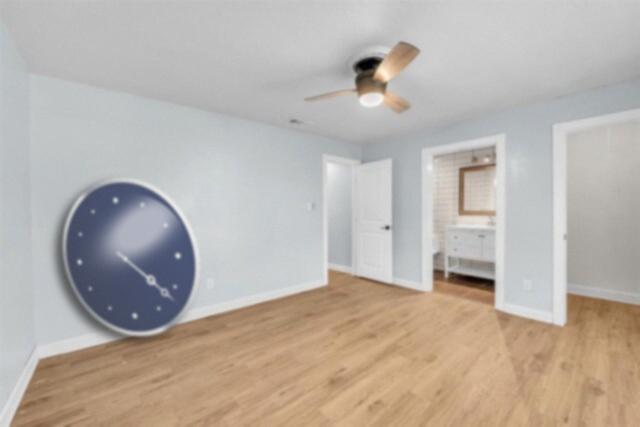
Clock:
h=4 m=22
